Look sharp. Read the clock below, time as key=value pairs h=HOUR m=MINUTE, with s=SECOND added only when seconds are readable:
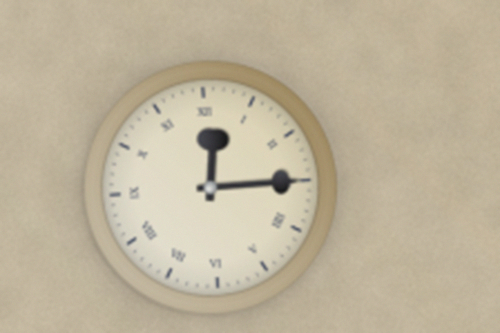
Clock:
h=12 m=15
